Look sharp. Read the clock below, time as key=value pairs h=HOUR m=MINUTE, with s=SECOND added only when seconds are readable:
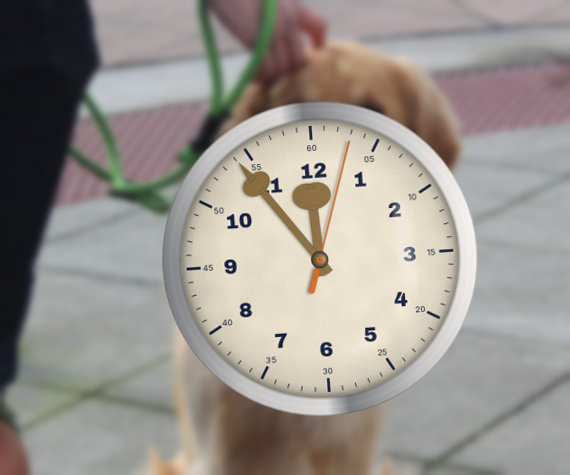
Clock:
h=11 m=54 s=3
